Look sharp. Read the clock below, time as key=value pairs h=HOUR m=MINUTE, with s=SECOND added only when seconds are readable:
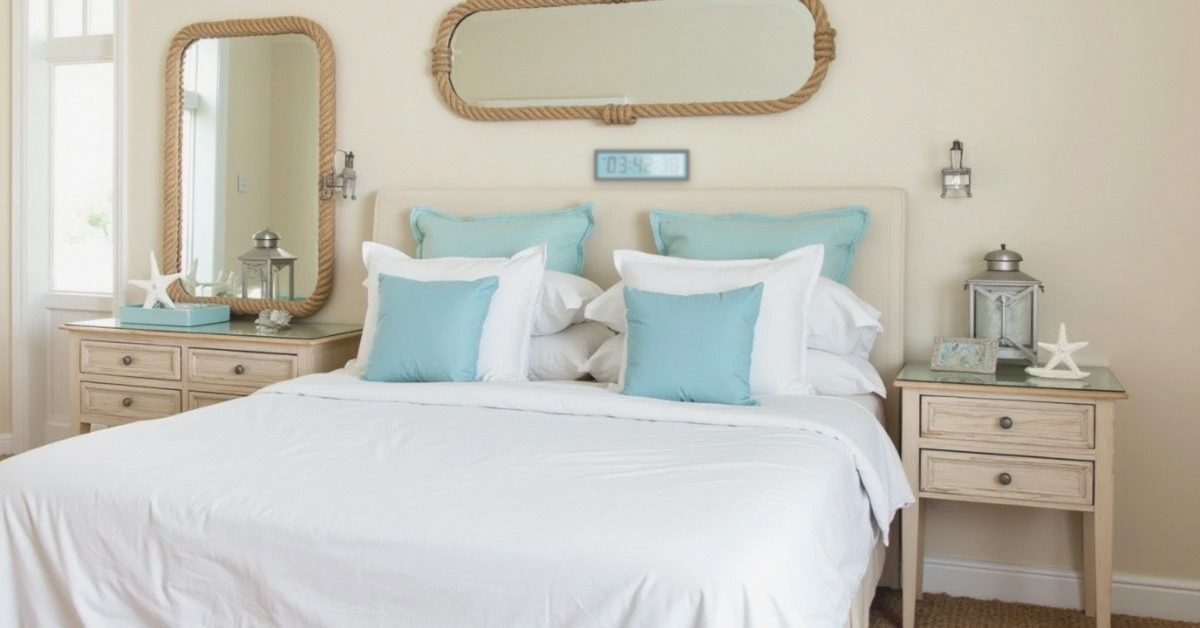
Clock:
h=3 m=42 s=38
